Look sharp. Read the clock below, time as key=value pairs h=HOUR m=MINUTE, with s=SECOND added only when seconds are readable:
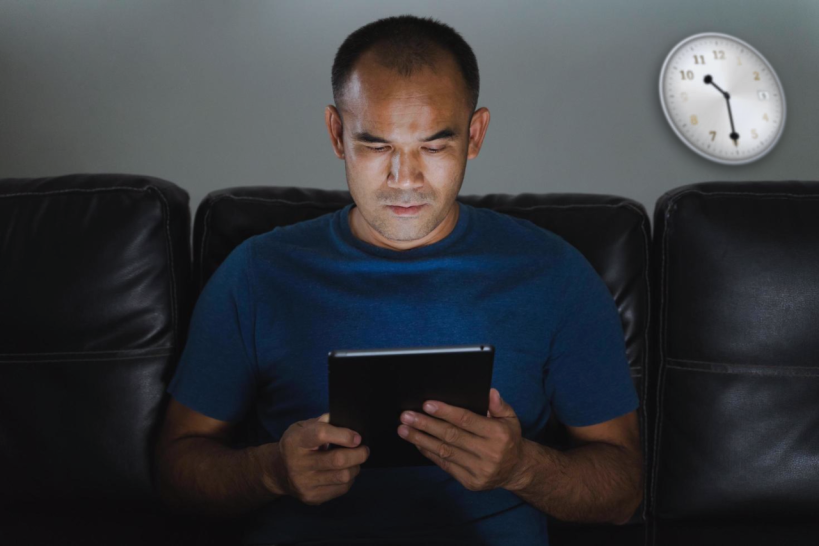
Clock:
h=10 m=30
